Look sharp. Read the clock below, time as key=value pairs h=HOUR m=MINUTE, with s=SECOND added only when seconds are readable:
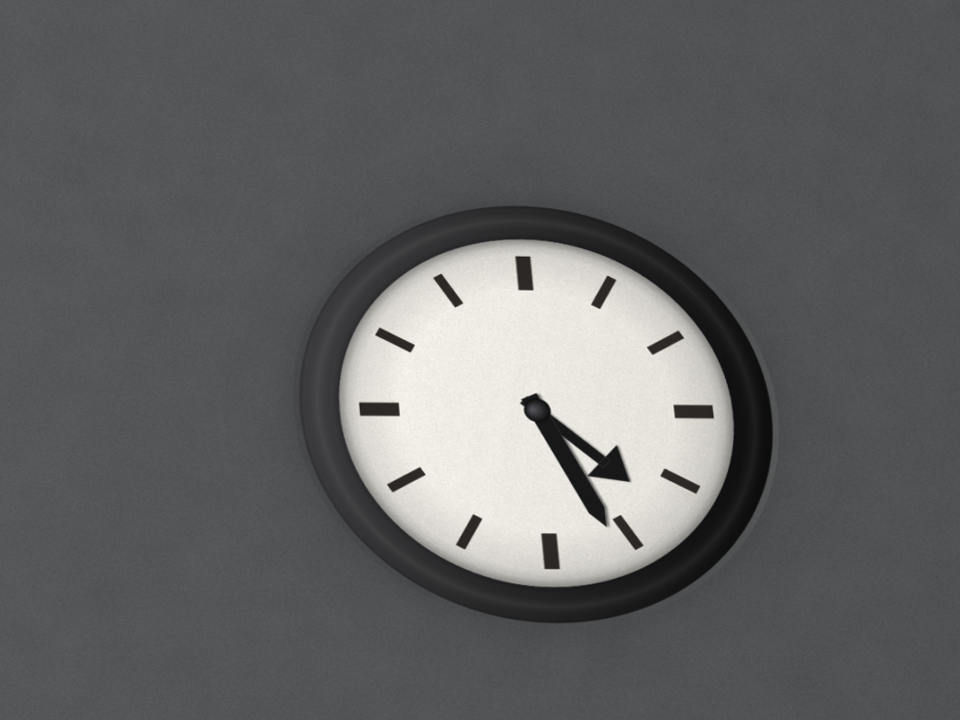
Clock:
h=4 m=26
